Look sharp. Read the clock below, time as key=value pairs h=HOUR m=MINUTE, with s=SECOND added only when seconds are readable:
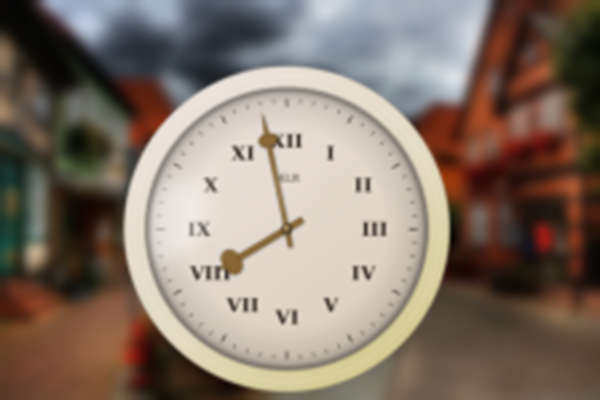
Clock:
h=7 m=58
